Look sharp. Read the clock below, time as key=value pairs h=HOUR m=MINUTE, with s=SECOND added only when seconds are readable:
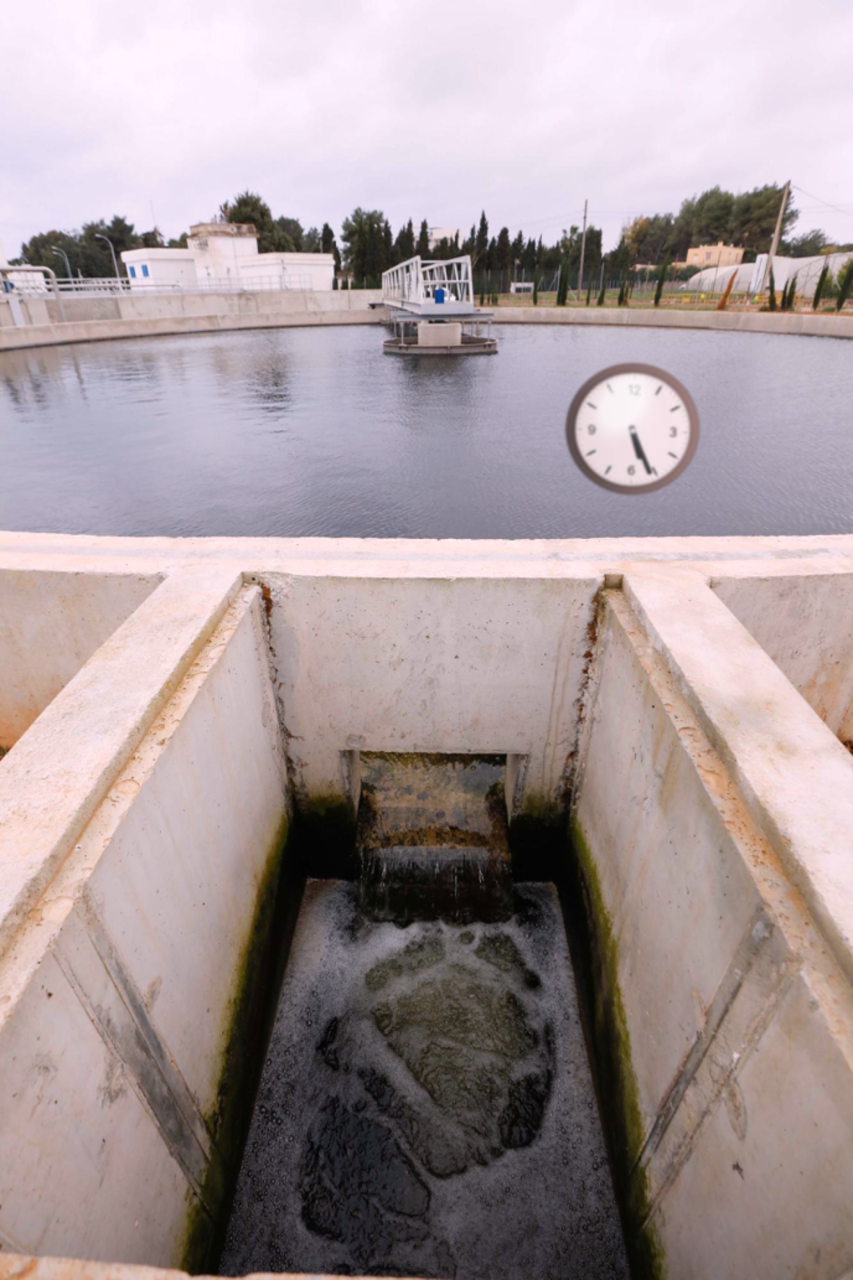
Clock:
h=5 m=26
